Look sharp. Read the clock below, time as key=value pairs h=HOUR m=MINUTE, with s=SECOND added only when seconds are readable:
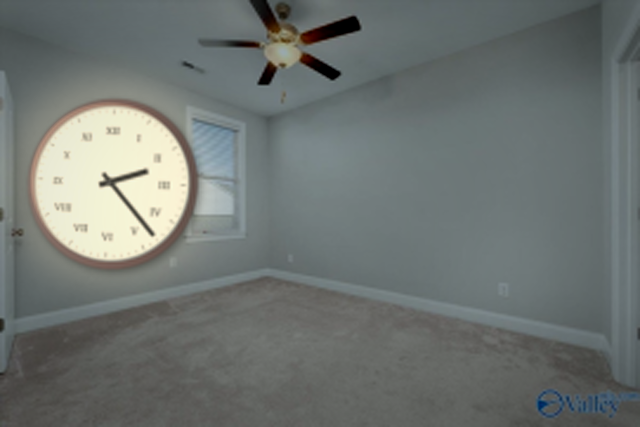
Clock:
h=2 m=23
